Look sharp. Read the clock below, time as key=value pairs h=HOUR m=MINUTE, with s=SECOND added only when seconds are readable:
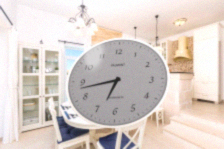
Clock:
h=6 m=43
